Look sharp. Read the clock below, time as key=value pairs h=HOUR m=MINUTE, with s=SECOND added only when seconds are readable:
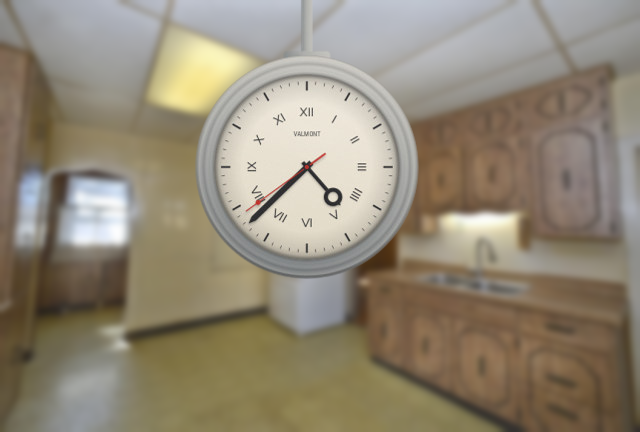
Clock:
h=4 m=37 s=39
